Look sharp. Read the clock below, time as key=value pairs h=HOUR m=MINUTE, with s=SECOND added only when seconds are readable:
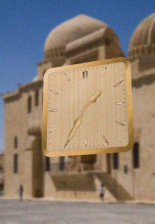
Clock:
h=1 m=35
